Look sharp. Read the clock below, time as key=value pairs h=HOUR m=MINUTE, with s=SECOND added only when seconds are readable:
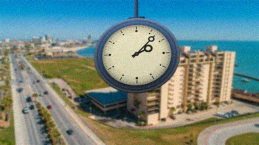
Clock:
h=2 m=7
